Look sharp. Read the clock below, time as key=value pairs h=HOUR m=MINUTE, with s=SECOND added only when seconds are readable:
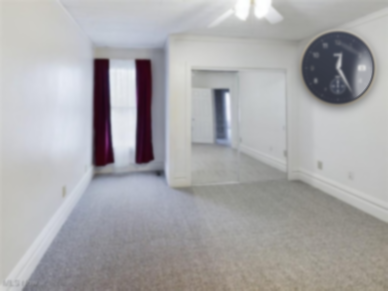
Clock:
h=12 m=25
